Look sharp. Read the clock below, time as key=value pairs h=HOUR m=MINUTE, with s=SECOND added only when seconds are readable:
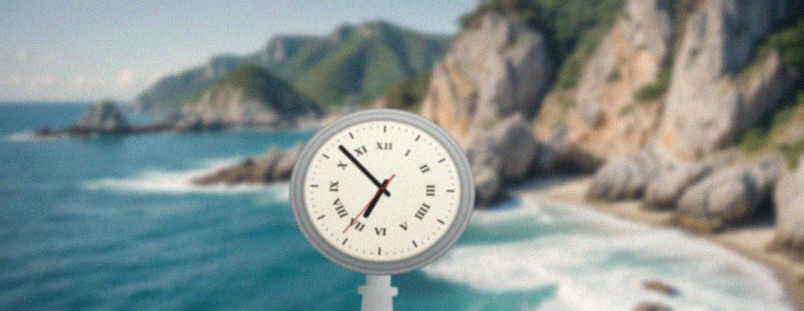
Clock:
h=6 m=52 s=36
